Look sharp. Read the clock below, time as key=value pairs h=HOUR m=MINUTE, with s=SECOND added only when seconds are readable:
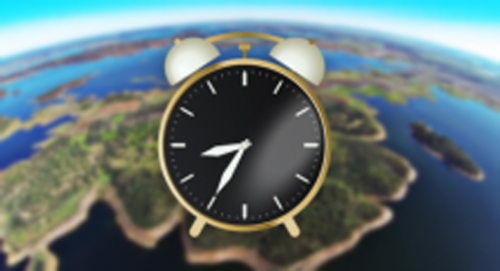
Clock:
h=8 m=35
